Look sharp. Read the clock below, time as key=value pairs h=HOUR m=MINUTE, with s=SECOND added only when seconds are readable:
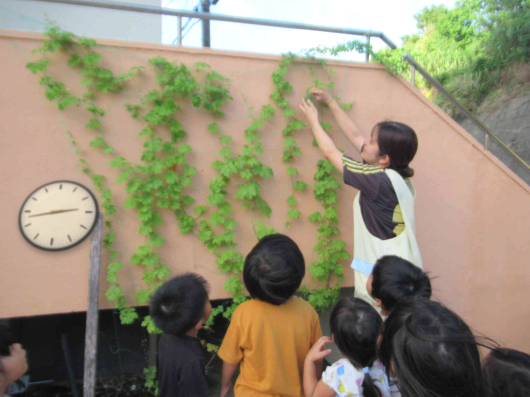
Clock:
h=2 m=43
